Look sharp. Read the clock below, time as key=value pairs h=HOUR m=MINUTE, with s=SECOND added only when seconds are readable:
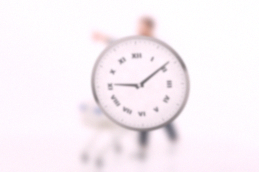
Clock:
h=9 m=9
